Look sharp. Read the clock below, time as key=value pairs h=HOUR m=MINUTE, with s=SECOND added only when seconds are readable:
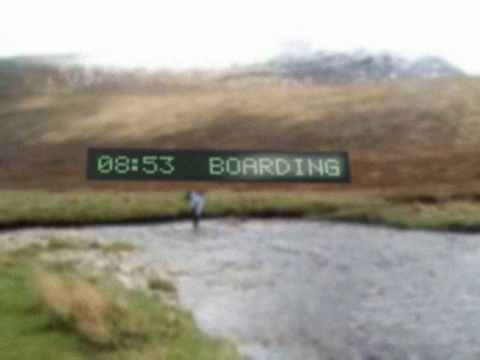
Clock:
h=8 m=53
